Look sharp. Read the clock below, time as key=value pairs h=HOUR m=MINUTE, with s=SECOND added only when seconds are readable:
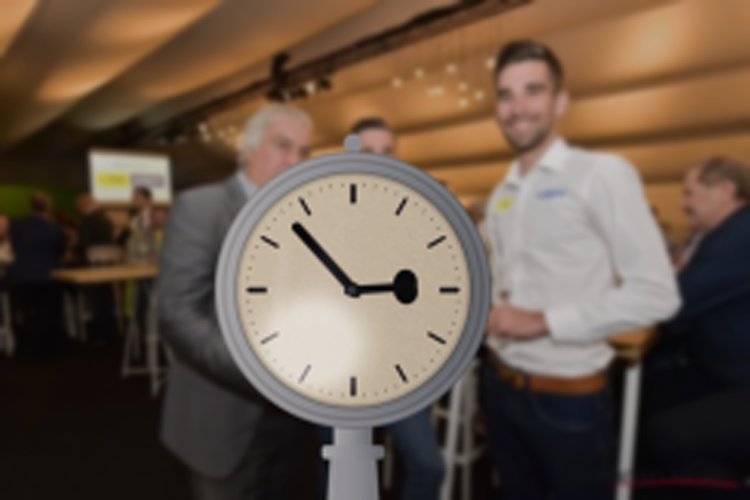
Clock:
h=2 m=53
